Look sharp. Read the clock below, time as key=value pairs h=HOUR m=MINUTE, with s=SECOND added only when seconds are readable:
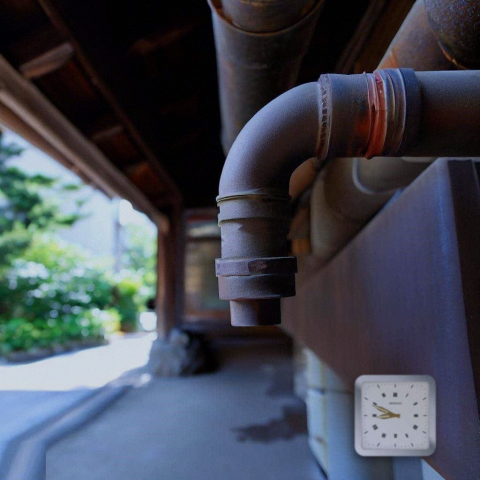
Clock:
h=8 m=49
